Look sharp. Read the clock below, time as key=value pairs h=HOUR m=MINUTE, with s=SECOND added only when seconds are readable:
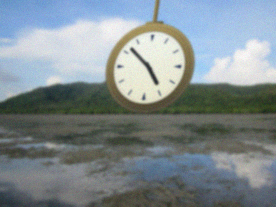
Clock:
h=4 m=52
